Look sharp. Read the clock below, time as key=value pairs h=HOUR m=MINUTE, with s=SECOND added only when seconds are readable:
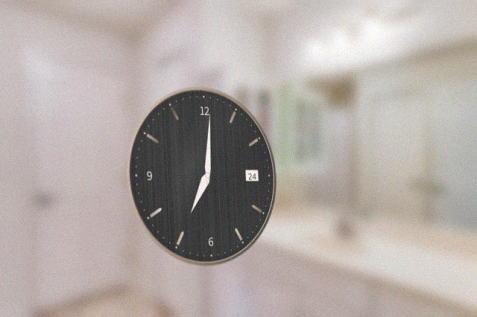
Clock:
h=7 m=1
